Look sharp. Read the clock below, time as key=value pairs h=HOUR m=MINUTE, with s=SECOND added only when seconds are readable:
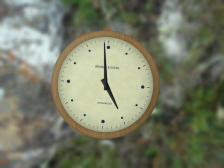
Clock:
h=4 m=59
